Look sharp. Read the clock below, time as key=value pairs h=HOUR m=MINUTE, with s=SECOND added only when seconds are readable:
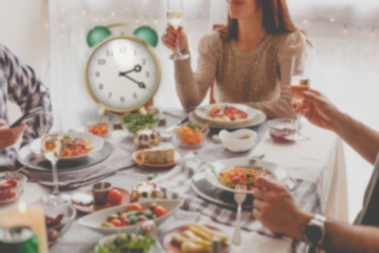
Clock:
h=2 m=20
